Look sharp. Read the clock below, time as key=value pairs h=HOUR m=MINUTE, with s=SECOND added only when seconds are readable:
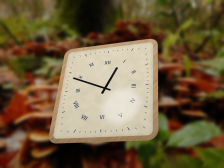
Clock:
h=12 m=49
